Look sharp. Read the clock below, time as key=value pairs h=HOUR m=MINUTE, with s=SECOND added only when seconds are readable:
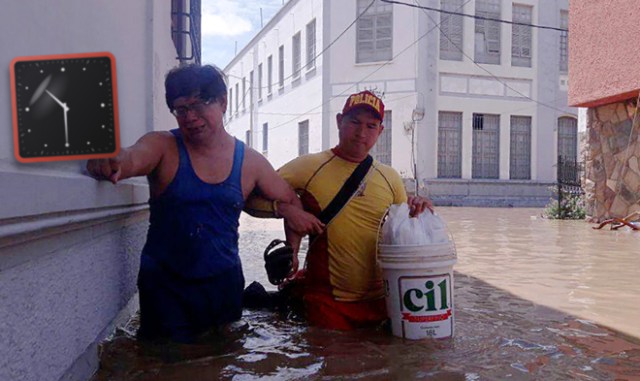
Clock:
h=10 m=30
